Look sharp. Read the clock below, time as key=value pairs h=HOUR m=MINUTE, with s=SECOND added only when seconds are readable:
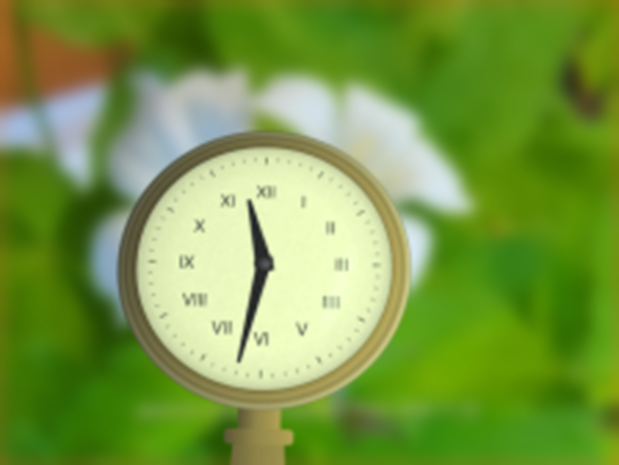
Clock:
h=11 m=32
